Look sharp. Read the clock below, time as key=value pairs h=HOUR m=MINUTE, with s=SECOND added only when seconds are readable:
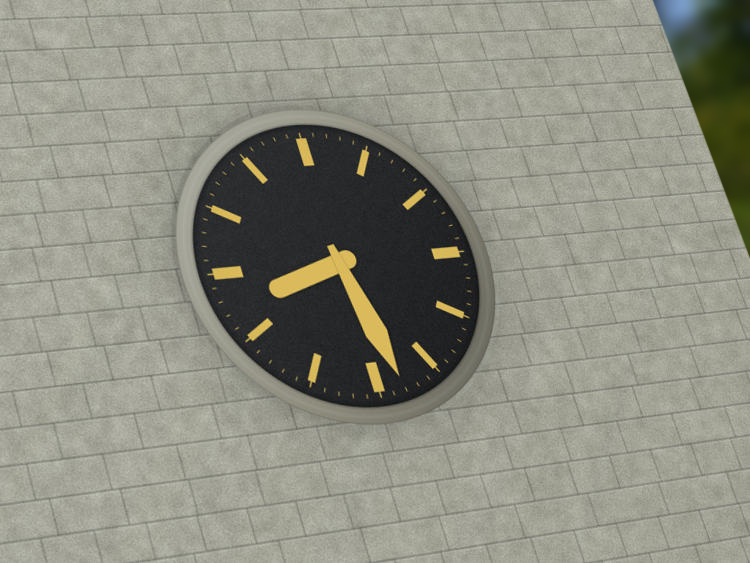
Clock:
h=8 m=28
